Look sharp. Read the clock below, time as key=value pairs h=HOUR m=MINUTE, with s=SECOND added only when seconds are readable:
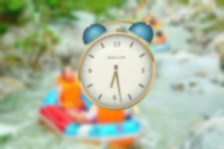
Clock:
h=6 m=28
